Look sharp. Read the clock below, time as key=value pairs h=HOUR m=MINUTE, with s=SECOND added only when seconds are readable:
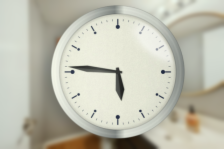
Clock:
h=5 m=46
